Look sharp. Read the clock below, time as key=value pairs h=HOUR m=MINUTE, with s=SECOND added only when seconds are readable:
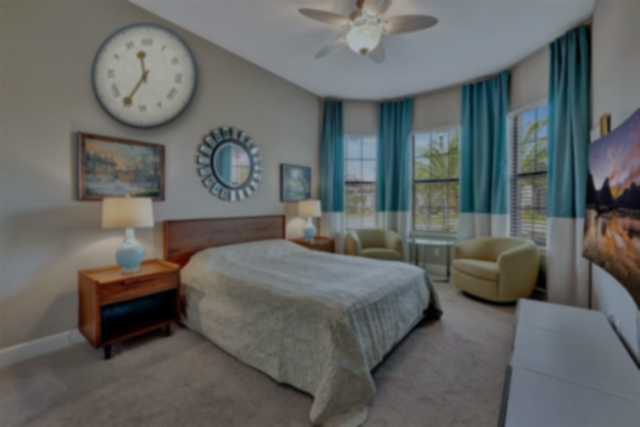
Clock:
h=11 m=35
